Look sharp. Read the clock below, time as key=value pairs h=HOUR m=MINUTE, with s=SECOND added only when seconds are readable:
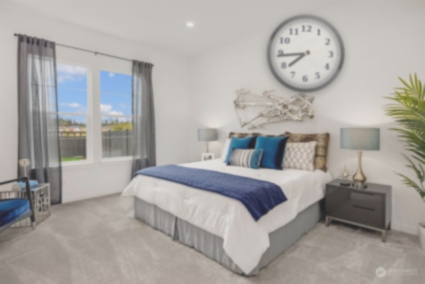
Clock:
h=7 m=44
